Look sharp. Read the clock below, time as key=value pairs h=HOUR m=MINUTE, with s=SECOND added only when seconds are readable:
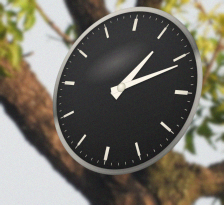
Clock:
h=1 m=11
